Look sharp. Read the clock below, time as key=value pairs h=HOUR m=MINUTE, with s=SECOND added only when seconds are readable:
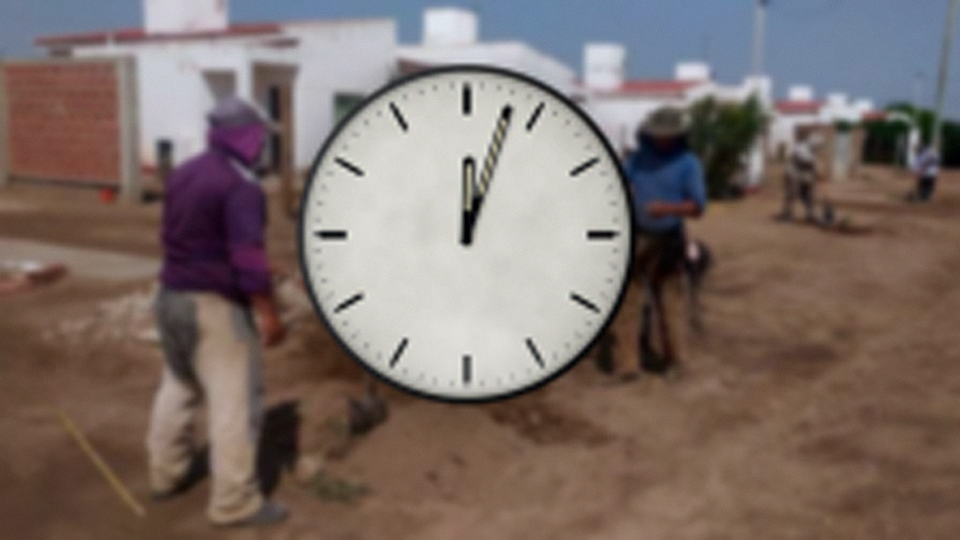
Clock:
h=12 m=3
